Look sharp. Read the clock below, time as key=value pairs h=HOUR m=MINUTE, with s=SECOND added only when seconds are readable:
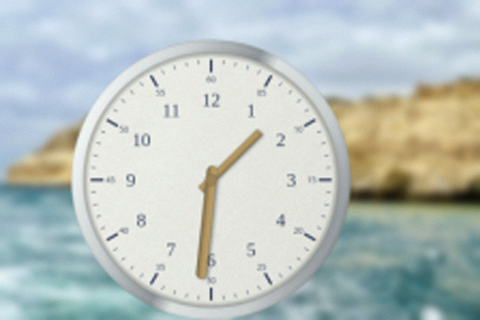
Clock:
h=1 m=31
